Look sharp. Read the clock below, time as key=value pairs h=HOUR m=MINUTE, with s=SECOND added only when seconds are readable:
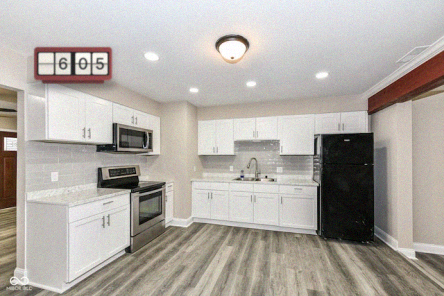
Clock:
h=6 m=5
